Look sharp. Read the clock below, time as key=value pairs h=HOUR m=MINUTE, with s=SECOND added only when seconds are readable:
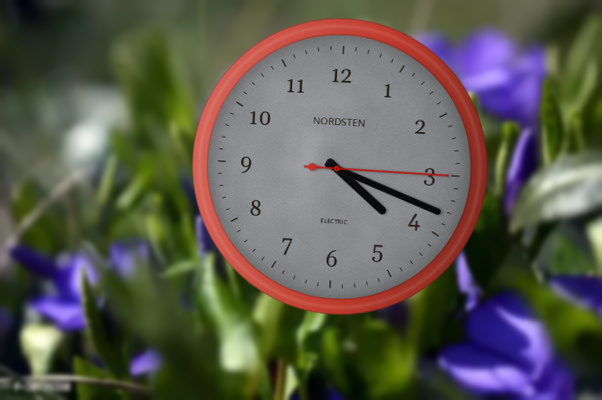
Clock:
h=4 m=18 s=15
